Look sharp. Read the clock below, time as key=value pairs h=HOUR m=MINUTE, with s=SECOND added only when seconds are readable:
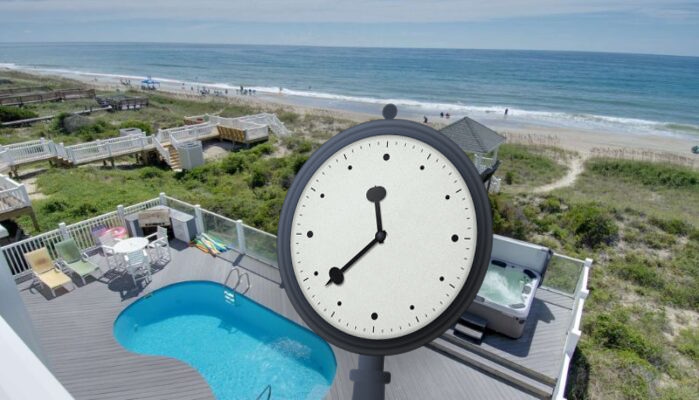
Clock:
h=11 m=38
